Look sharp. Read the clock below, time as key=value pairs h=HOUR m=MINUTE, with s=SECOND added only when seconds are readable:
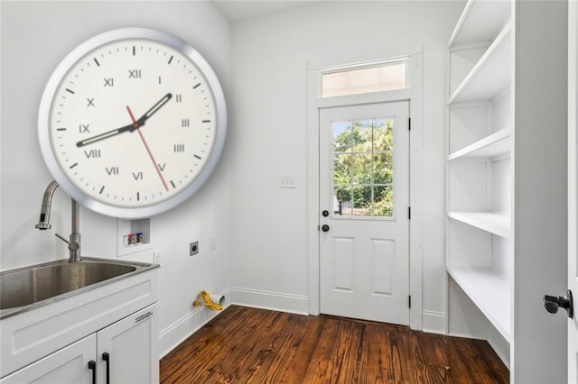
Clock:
h=1 m=42 s=26
